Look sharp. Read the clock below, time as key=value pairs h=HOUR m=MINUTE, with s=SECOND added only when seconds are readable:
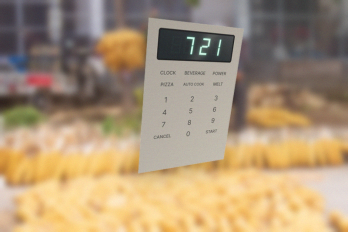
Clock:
h=7 m=21
